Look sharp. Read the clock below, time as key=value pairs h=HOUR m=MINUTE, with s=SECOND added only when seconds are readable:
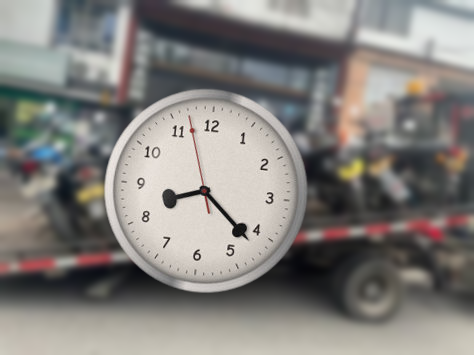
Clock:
h=8 m=21 s=57
